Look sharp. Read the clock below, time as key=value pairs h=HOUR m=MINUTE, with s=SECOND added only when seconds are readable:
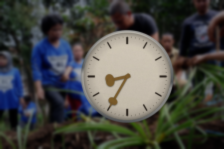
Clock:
h=8 m=35
